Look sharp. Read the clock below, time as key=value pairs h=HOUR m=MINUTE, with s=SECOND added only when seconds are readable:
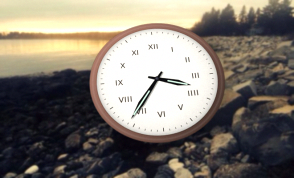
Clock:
h=3 m=36
